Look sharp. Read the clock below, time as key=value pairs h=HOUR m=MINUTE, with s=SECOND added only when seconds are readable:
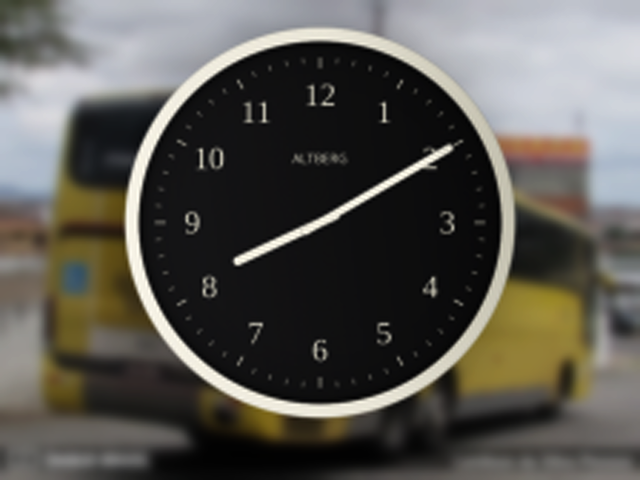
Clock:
h=8 m=10
